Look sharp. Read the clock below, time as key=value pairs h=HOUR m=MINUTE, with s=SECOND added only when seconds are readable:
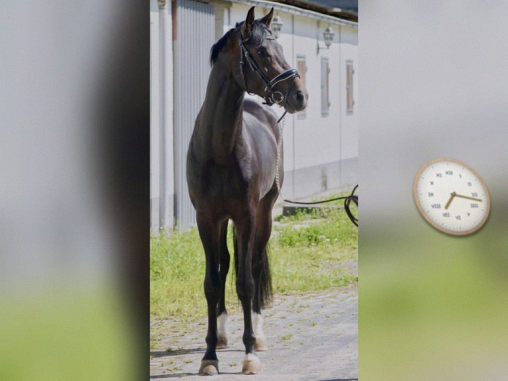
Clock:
h=7 m=17
